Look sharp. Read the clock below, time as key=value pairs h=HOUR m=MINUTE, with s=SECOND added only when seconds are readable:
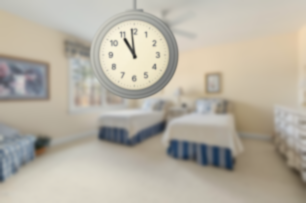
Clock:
h=10 m=59
